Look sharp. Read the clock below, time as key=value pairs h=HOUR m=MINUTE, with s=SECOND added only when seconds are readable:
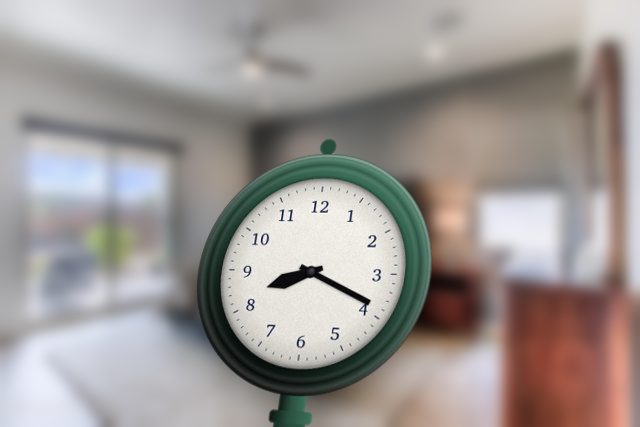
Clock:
h=8 m=19
